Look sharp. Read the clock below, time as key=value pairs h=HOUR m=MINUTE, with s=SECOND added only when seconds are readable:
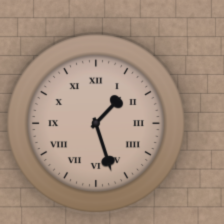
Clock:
h=1 m=27
